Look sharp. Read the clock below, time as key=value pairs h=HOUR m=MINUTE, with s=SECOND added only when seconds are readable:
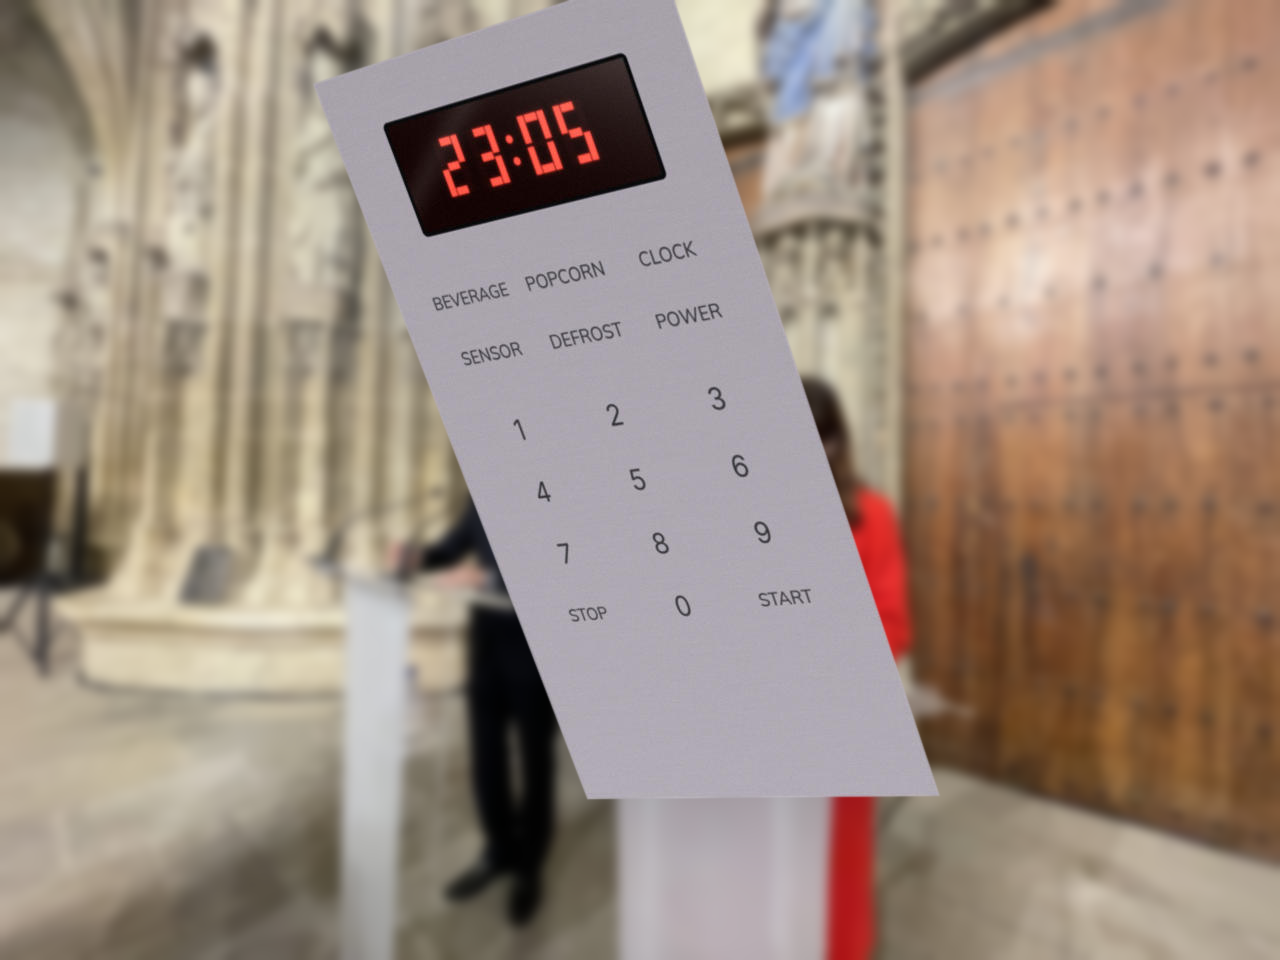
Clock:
h=23 m=5
